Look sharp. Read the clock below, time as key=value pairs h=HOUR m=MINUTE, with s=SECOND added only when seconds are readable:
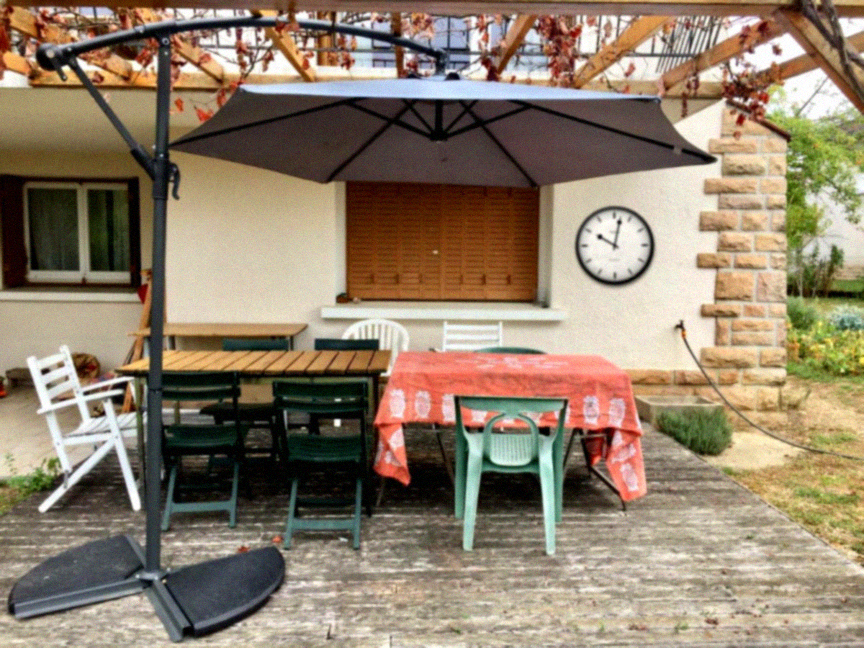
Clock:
h=10 m=2
